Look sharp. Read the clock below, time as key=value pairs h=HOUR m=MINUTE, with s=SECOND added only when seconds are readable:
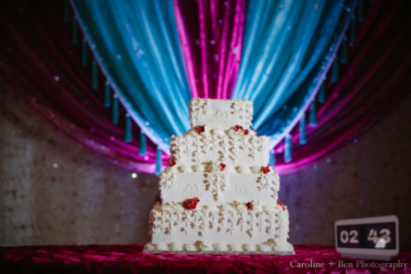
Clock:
h=2 m=43
